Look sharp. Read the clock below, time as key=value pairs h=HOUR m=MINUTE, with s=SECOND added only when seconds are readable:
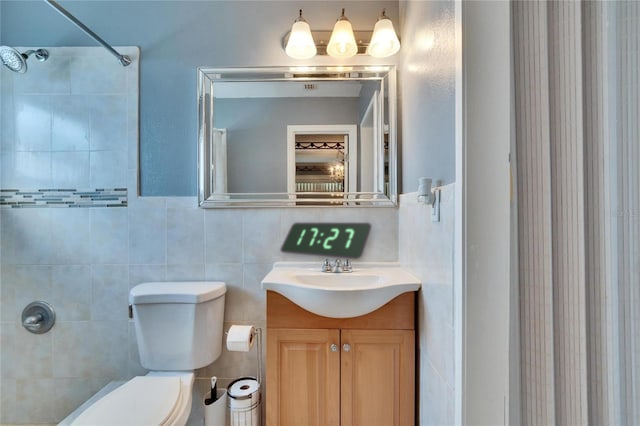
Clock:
h=17 m=27
